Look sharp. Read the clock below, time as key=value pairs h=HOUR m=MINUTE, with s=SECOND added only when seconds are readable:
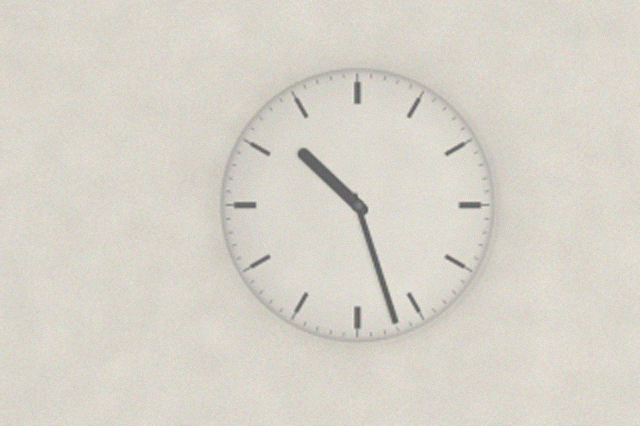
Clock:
h=10 m=27
